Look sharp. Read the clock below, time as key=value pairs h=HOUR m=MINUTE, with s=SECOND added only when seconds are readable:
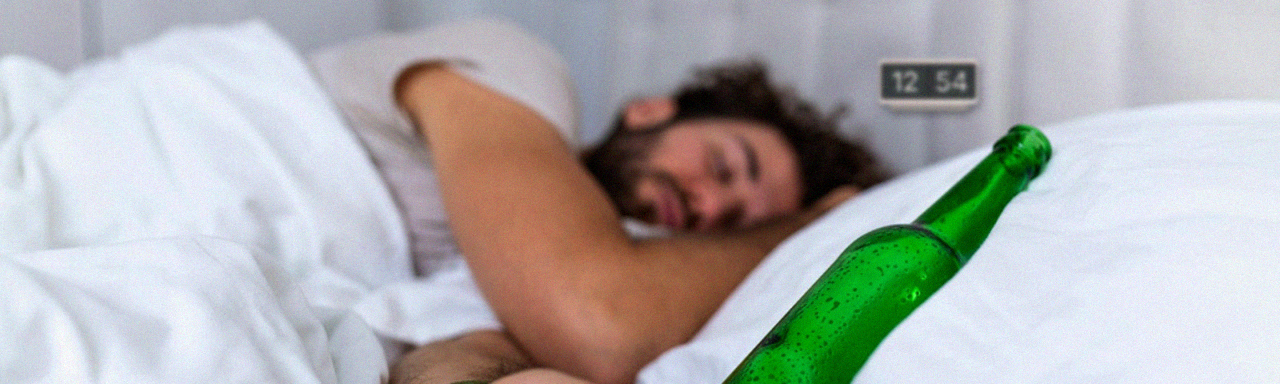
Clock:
h=12 m=54
